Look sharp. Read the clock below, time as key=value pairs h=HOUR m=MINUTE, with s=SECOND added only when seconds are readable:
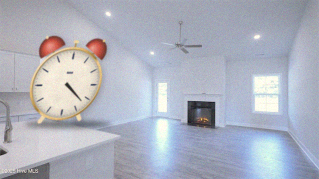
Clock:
h=4 m=22
